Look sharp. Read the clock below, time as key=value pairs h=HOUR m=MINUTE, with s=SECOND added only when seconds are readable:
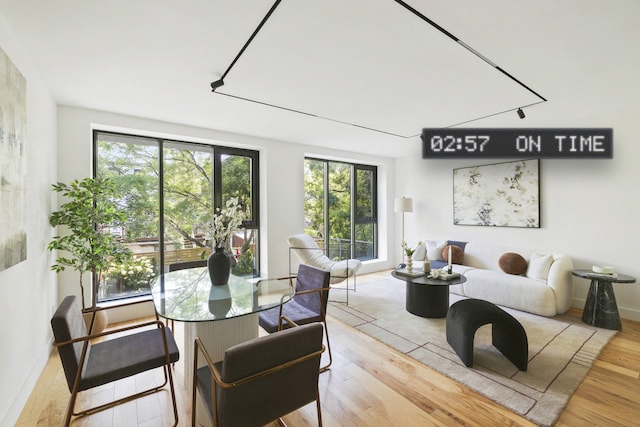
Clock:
h=2 m=57
